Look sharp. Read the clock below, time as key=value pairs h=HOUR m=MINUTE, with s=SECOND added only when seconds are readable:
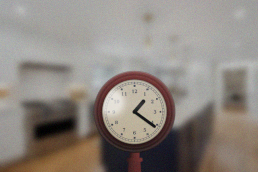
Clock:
h=1 m=21
